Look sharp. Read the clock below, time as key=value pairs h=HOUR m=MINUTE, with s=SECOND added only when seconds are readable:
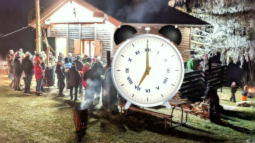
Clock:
h=7 m=0
